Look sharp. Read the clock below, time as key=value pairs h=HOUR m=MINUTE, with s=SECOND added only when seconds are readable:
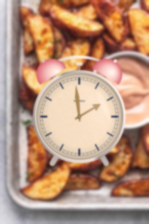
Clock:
h=1 m=59
